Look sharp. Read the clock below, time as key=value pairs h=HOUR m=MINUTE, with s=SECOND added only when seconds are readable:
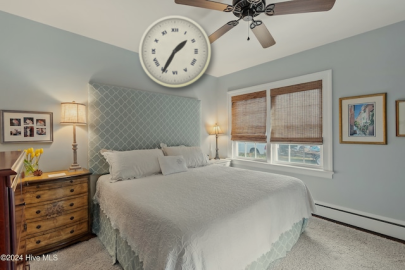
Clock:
h=1 m=35
